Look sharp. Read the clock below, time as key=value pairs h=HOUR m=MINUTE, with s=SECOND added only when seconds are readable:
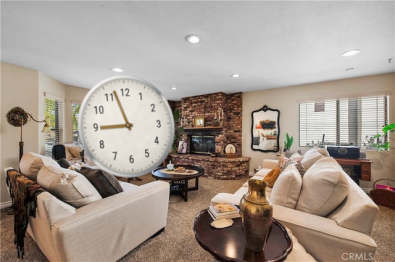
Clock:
h=8 m=57
